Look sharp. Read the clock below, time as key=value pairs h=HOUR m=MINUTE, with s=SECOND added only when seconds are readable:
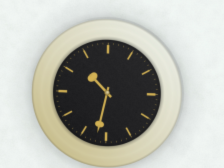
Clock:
h=10 m=32
